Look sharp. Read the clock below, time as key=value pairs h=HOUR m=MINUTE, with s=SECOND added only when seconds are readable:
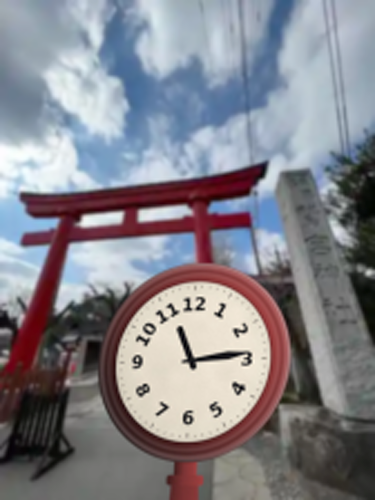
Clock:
h=11 m=14
